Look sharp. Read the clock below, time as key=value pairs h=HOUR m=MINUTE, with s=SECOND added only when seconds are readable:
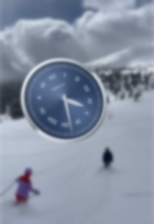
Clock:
h=4 m=33
